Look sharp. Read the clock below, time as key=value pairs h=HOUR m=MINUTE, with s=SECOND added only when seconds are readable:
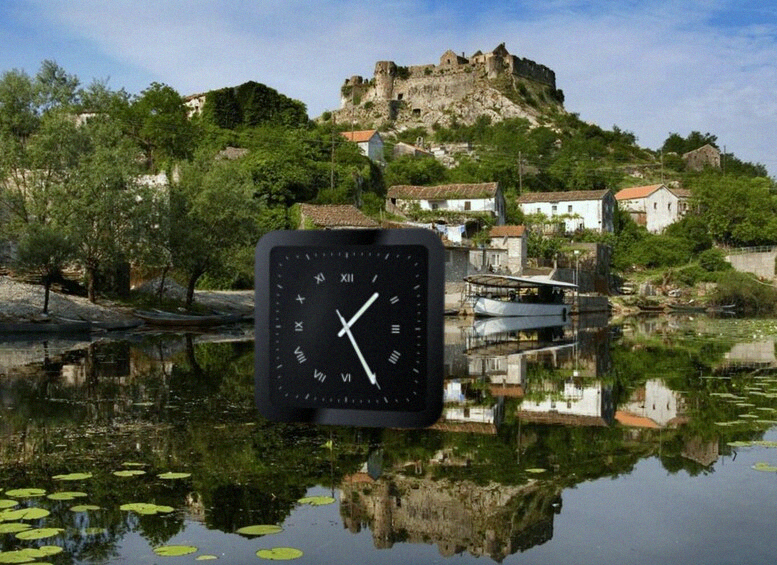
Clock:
h=1 m=25 s=25
